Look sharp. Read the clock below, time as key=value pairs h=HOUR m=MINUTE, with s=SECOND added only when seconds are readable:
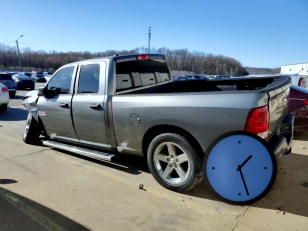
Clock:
h=1 m=27
